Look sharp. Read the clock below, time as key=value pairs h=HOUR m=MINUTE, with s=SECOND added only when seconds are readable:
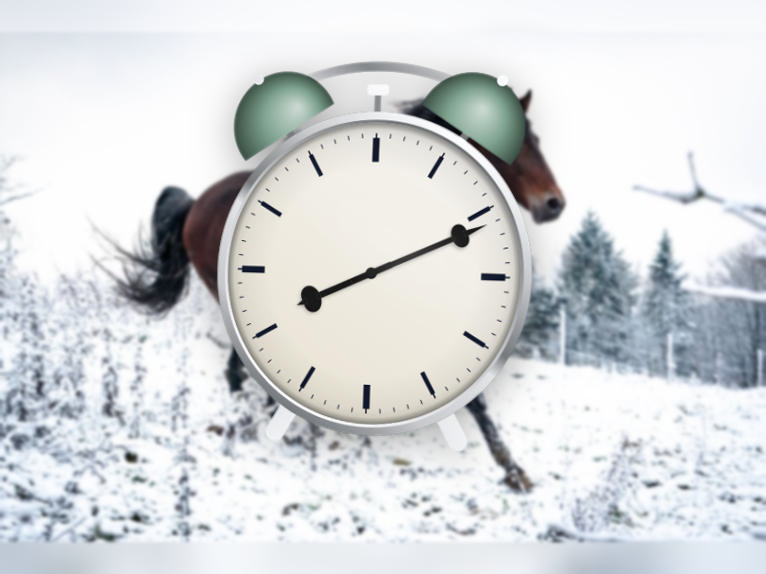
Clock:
h=8 m=11
